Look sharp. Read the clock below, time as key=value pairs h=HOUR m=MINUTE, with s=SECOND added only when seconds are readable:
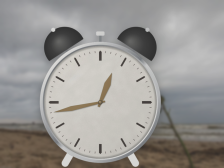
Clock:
h=12 m=43
